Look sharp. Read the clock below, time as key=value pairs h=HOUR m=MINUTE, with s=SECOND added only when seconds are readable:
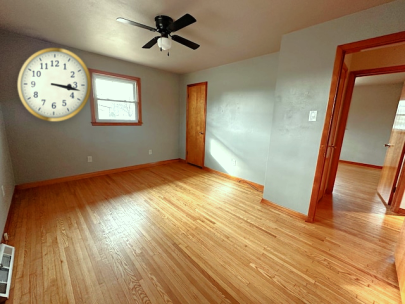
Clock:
h=3 m=17
